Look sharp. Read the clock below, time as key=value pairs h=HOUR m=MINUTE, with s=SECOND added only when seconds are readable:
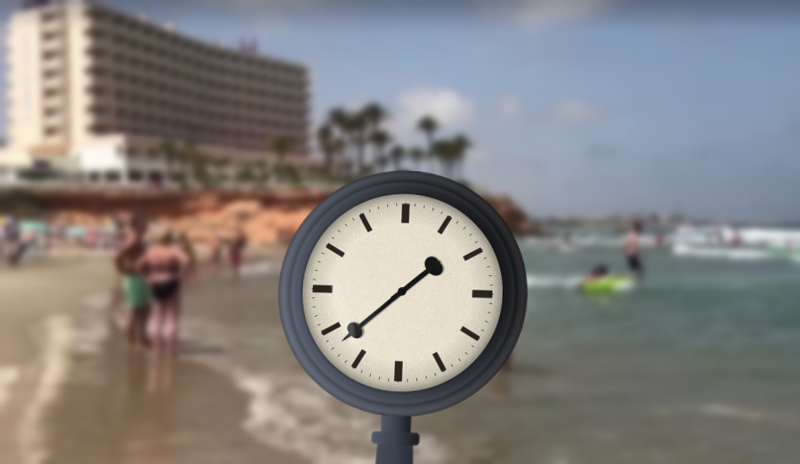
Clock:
h=1 m=38
